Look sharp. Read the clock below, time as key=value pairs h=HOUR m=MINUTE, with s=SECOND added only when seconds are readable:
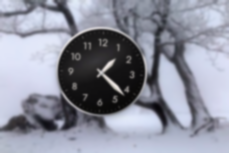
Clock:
h=1 m=22
